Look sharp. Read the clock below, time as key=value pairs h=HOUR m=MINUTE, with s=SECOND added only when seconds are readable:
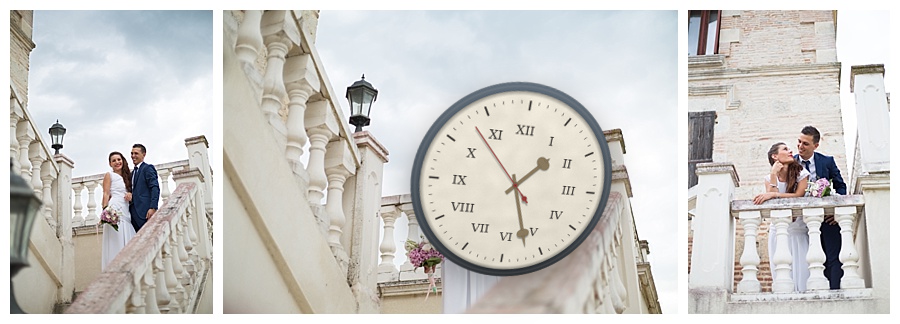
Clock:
h=1 m=26 s=53
